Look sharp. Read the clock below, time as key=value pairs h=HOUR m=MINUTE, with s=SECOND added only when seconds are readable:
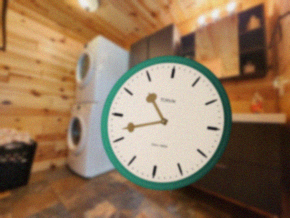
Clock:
h=10 m=42
